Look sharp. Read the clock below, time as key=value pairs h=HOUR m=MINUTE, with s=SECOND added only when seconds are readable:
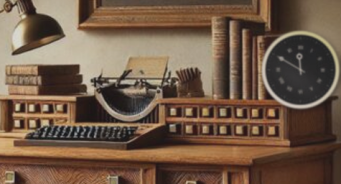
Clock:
h=11 m=50
